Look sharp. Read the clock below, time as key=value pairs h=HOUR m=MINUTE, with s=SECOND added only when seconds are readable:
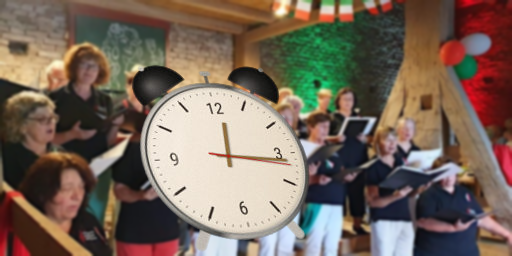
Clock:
h=12 m=16 s=17
